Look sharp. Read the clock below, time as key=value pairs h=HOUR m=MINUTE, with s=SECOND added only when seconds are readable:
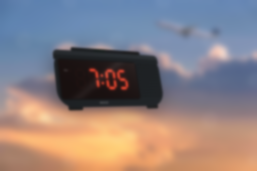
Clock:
h=7 m=5
